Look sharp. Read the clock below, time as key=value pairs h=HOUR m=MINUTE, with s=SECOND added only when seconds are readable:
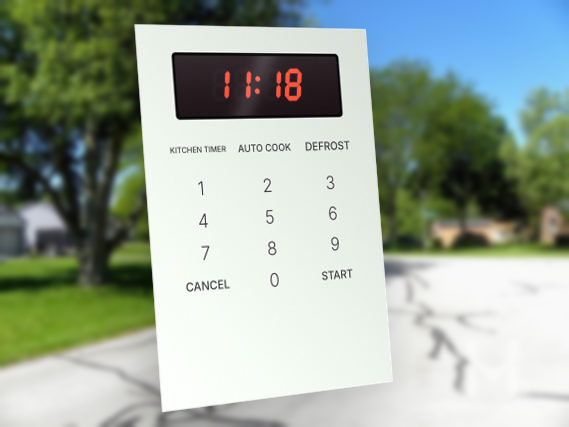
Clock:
h=11 m=18
